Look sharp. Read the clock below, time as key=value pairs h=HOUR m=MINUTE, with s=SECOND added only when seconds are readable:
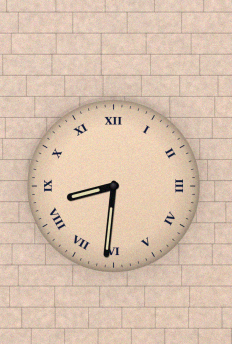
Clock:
h=8 m=31
